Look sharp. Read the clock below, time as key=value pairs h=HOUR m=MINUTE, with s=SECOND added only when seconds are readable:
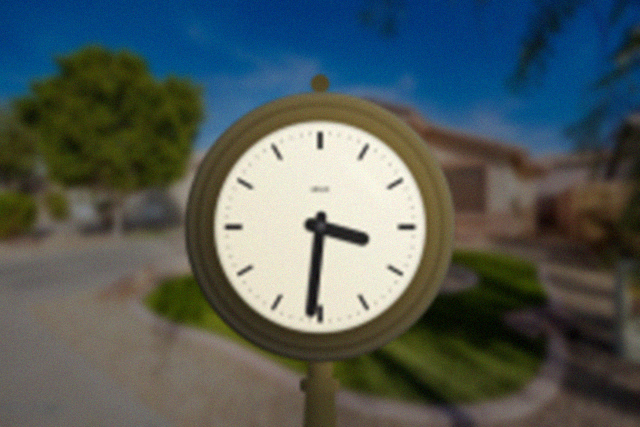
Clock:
h=3 m=31
